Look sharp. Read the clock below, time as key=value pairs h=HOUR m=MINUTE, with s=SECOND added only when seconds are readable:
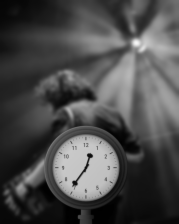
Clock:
h=12 m=36
